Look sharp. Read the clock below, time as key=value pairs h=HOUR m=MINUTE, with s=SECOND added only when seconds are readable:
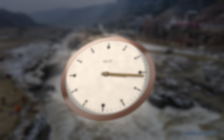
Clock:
h=3 m=16
